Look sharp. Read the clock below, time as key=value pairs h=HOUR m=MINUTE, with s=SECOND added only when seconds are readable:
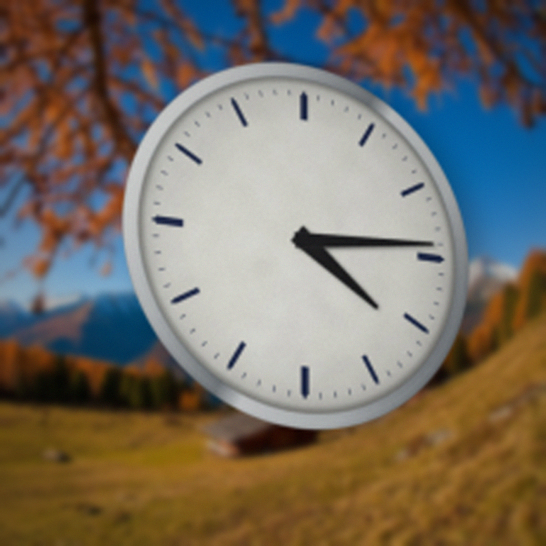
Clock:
h=4 m=14
